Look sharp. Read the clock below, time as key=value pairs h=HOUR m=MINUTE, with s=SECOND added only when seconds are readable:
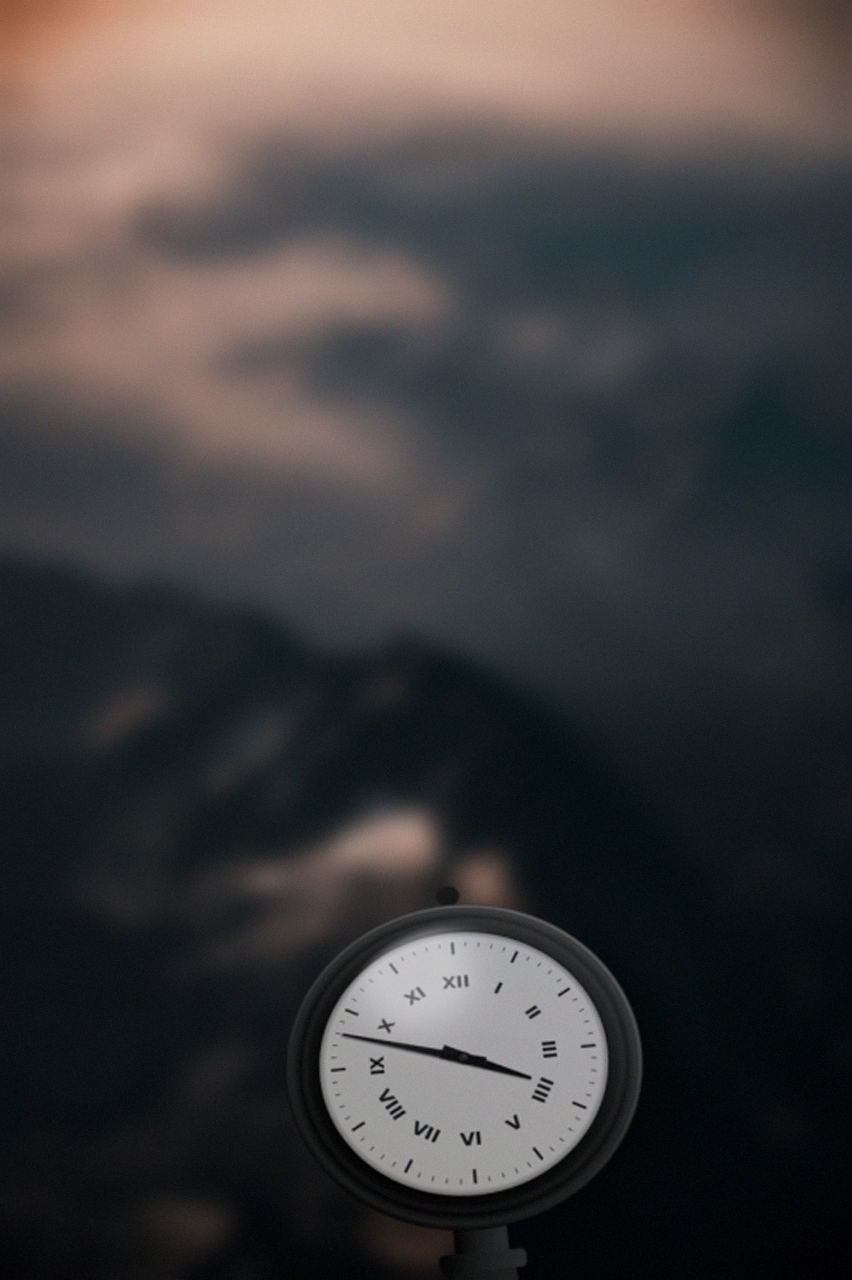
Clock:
h=3 m=48
